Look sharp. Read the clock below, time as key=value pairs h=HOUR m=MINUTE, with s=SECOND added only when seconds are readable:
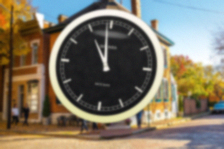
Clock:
h=10 m=59
